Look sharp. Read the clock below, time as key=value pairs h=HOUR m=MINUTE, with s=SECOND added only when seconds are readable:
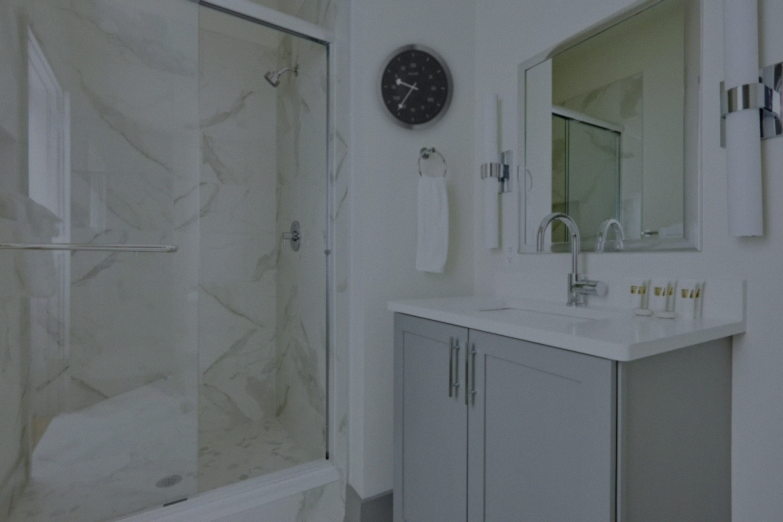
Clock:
h=9 m=36
